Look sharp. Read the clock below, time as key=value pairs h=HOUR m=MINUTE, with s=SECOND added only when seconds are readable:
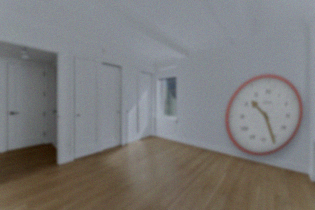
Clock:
h=10 m=26
